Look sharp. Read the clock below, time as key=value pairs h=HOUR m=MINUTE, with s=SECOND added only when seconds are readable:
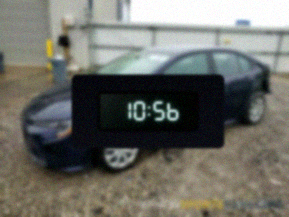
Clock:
h=10 m=56
